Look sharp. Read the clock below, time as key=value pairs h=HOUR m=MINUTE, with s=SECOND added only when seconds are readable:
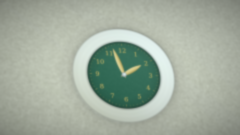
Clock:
h=1 m=57
